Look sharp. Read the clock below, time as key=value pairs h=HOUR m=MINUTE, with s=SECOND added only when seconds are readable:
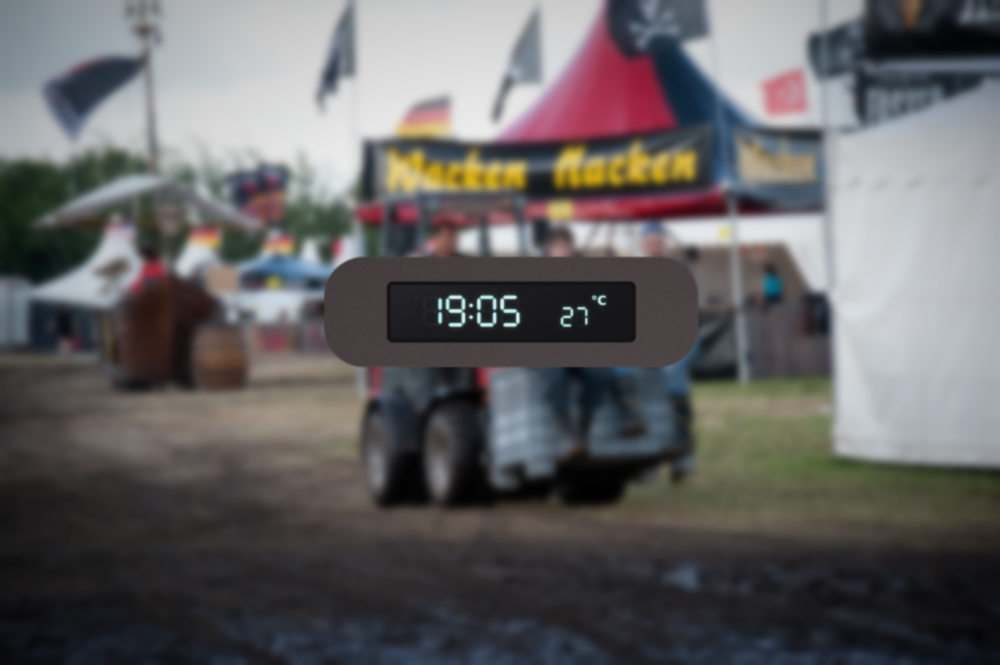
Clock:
h=19 m=5
